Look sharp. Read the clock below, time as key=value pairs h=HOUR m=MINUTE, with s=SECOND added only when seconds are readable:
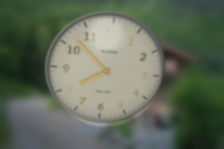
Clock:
h=7 m=52
